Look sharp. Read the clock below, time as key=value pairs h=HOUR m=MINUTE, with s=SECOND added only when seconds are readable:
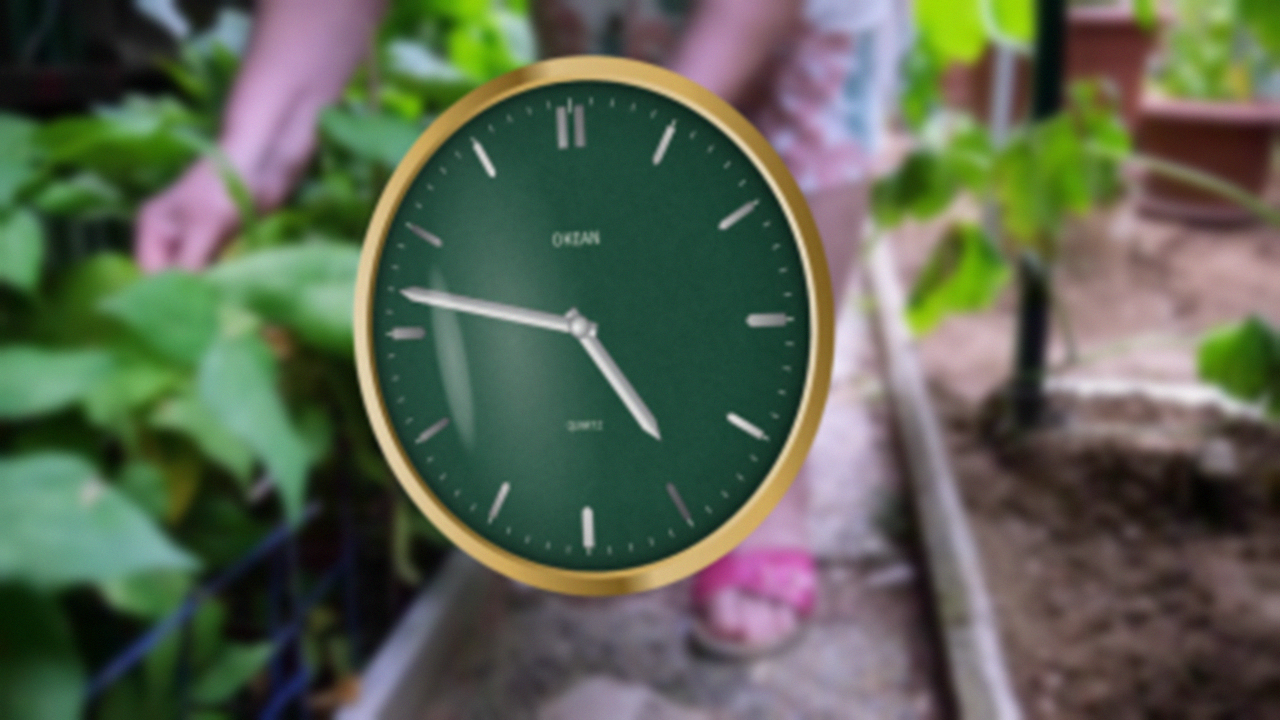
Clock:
h=4 m=47
